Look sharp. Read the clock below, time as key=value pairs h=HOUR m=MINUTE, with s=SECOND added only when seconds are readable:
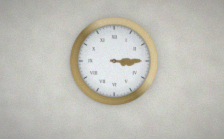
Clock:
h=3 m=15
